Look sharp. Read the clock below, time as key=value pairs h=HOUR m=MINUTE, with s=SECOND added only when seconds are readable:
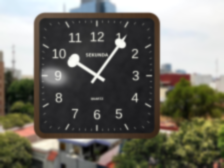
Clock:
h=10 m=6
